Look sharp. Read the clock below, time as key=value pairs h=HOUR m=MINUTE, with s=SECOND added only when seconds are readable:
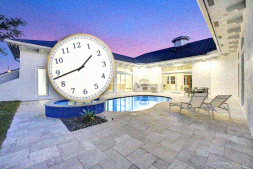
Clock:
h=1 m=43
